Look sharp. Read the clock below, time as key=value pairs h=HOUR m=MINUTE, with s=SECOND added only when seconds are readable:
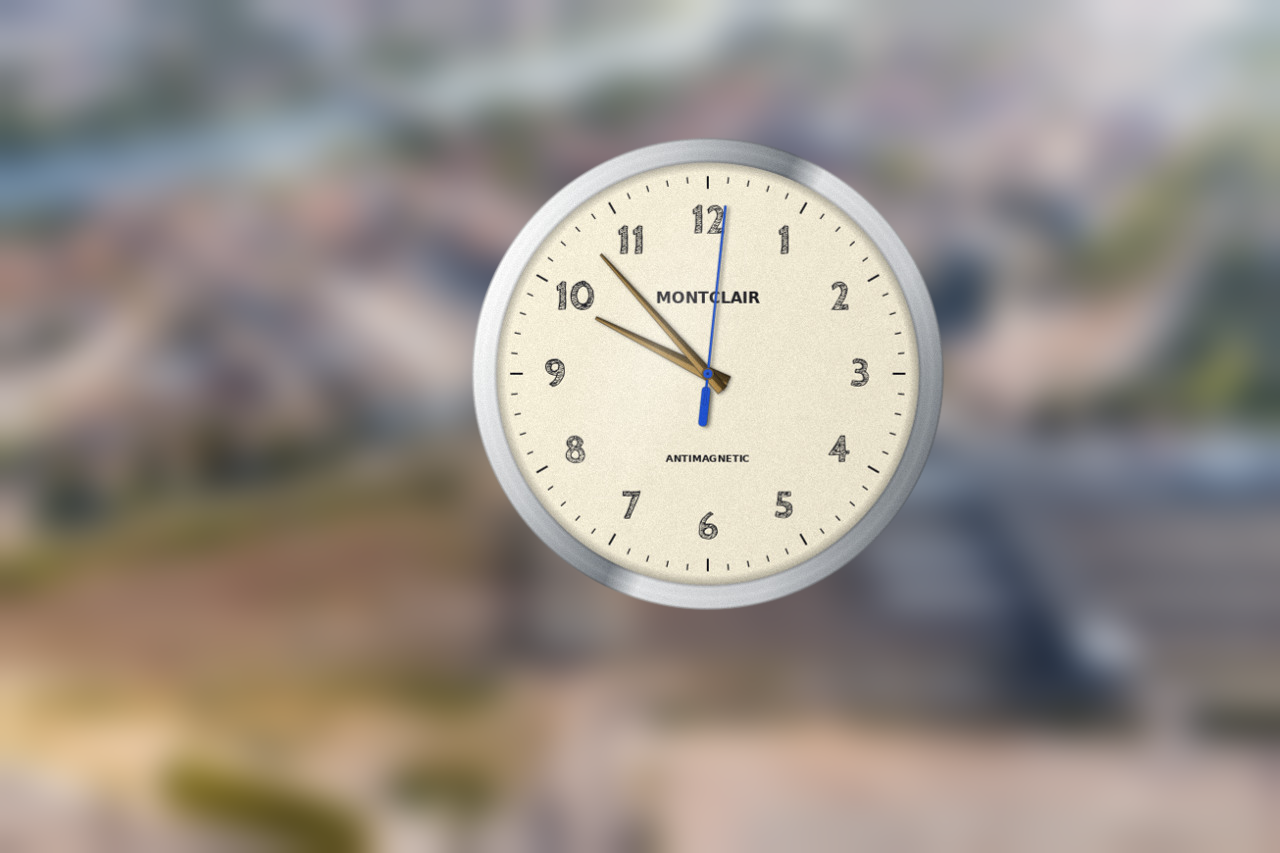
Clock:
h=9 m=53 s=1
